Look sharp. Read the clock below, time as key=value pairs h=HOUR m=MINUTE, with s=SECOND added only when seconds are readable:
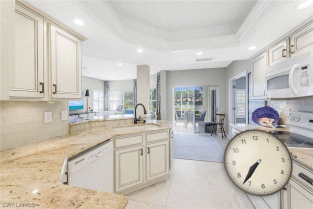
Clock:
h=7 m=37
